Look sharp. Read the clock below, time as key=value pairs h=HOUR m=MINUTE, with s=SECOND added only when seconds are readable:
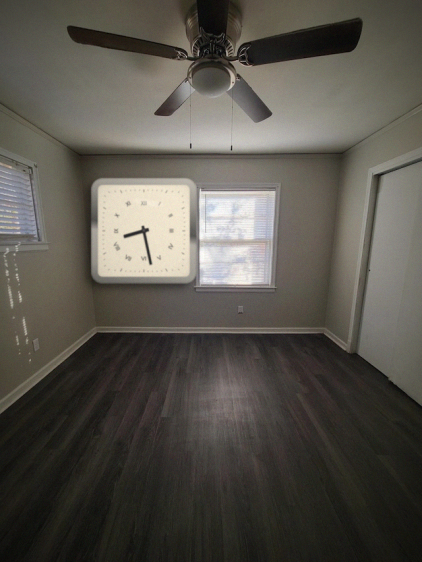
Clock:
h=8 m=28
